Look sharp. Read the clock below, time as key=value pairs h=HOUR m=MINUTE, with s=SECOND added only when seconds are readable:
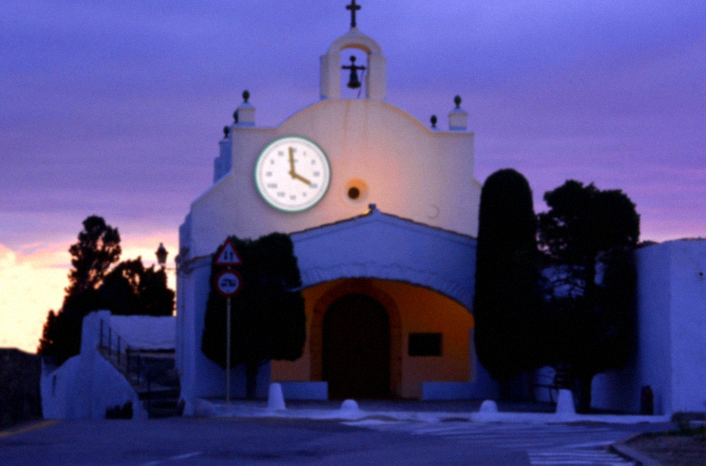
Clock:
h=3 m=59
